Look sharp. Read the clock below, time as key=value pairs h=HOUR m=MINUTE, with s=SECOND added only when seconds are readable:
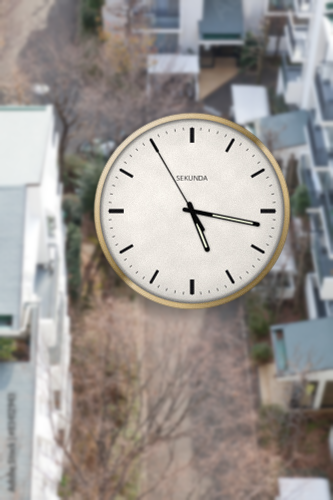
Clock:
h=5 m=16 s=55
